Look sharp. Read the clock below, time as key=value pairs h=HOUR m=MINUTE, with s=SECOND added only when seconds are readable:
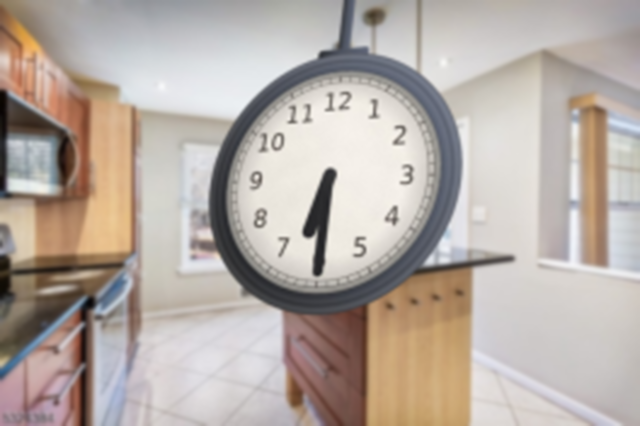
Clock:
h=6 m=30
